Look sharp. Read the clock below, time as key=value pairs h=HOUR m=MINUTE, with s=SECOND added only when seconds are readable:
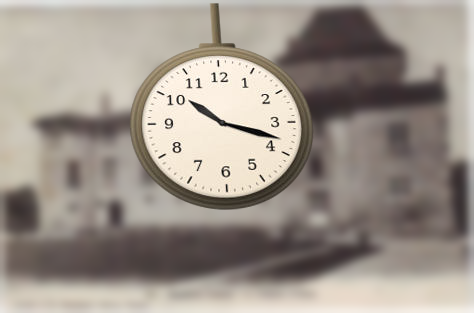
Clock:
h=10 m=18
